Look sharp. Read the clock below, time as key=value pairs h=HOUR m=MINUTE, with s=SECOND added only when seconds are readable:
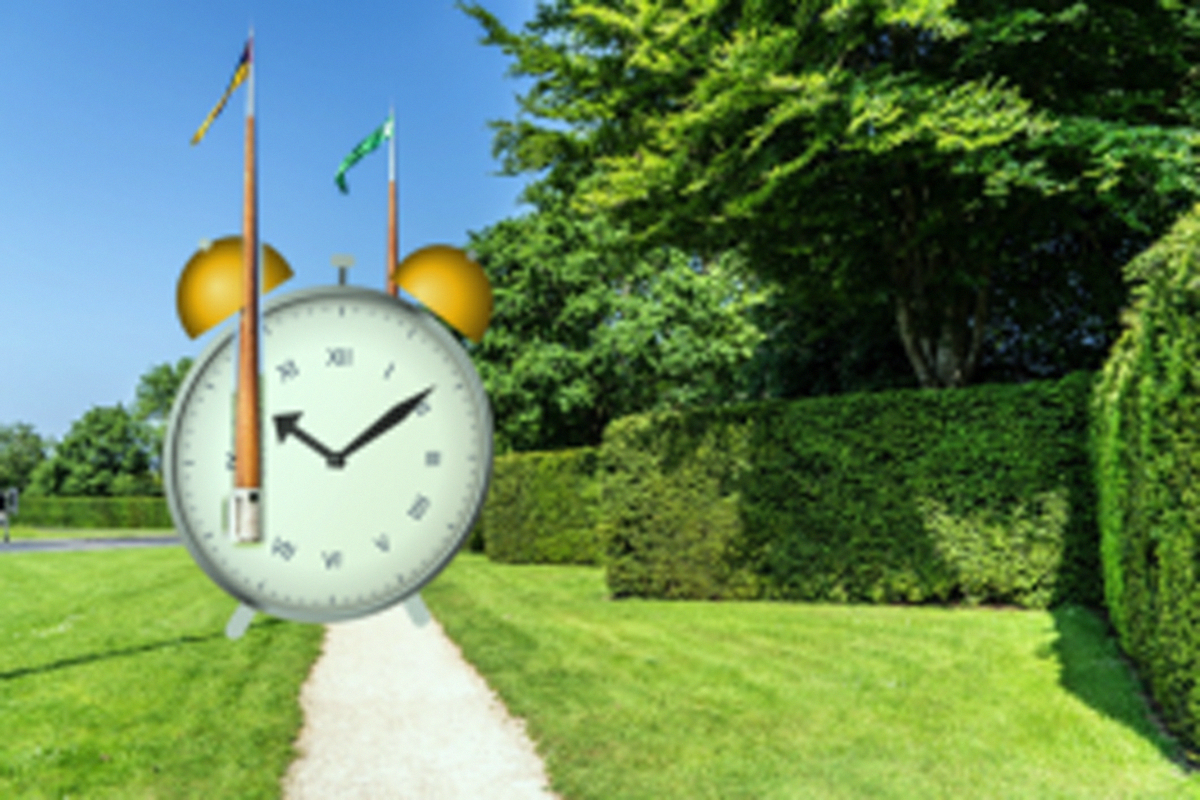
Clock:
h=10 m=9
